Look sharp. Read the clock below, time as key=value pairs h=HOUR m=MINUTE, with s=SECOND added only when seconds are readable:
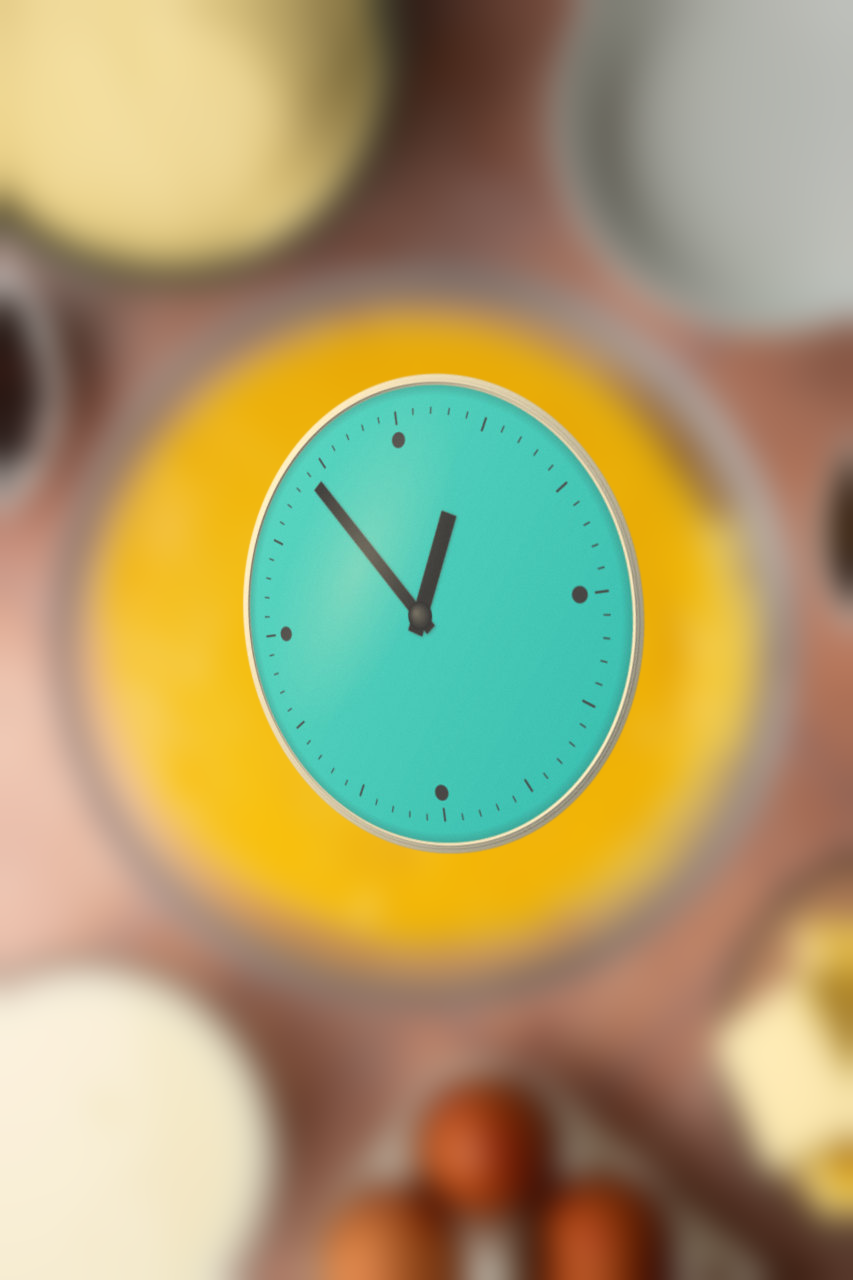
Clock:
h=12 m=54
